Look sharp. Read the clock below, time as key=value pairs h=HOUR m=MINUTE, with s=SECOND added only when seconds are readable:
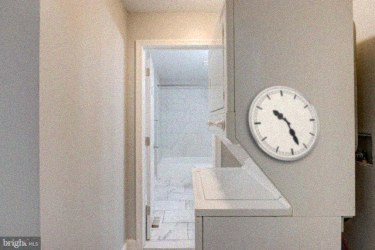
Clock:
h=10 m=27
